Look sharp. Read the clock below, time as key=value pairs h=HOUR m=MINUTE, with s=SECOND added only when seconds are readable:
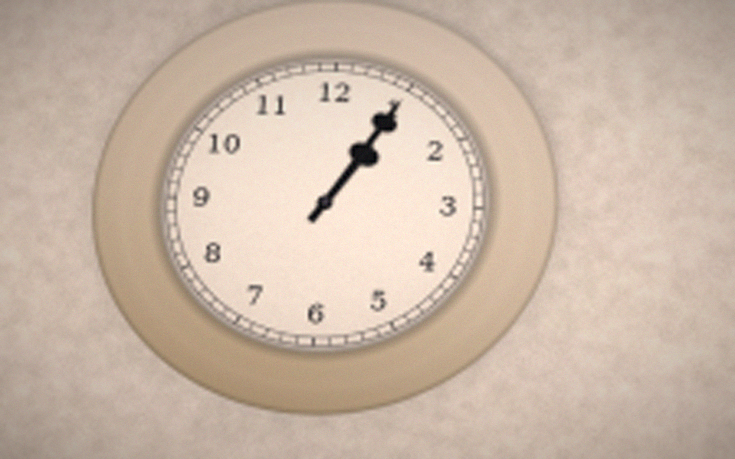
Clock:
h=1 m=5
